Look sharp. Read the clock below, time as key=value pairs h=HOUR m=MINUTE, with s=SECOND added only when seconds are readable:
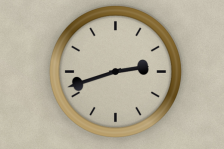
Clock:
h=2 m=42
